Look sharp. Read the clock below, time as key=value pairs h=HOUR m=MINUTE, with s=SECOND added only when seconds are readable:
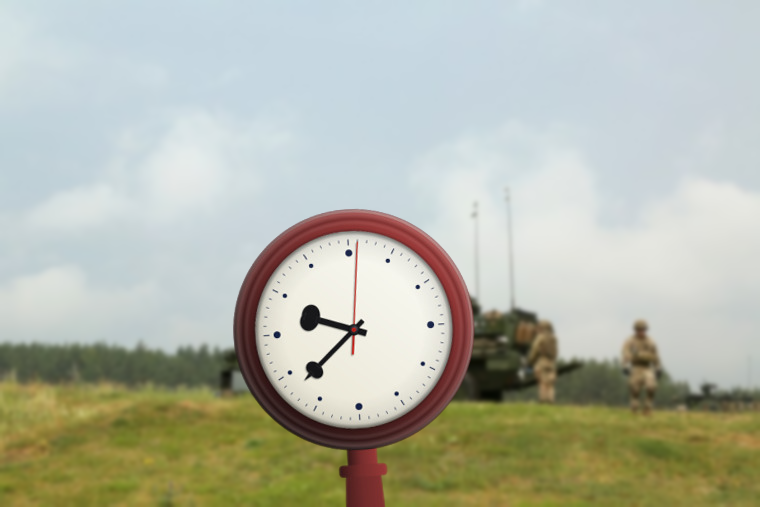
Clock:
h=9 m=38 s=1
